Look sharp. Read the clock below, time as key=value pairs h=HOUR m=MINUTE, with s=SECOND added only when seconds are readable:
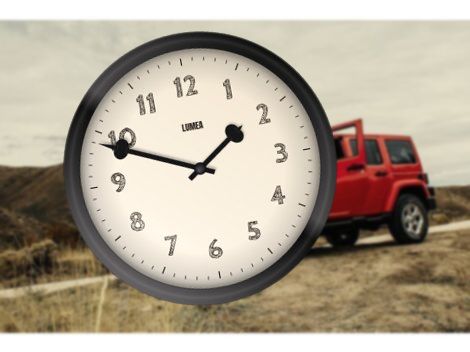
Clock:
h=1 m=49
